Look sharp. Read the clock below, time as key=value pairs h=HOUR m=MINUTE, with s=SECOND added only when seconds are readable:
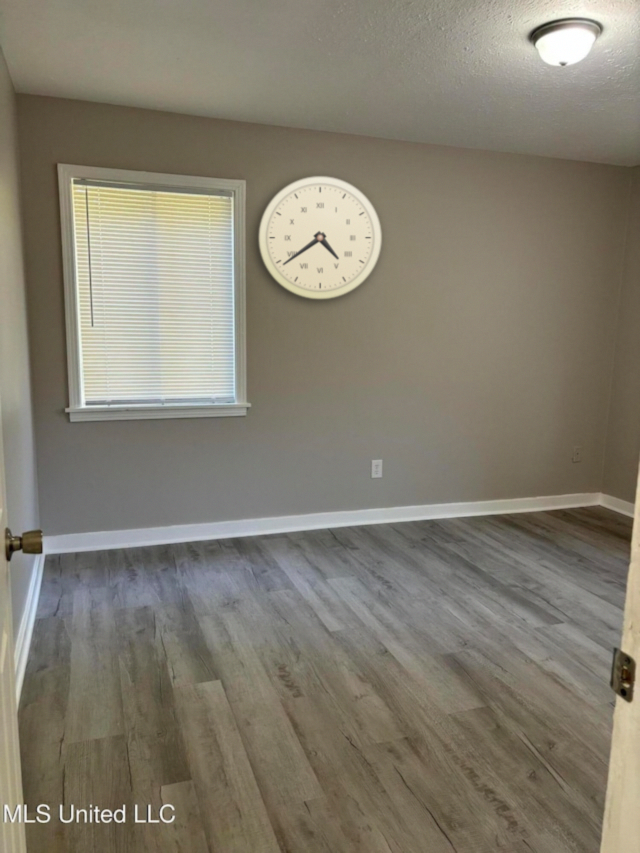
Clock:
h=4 m=39
